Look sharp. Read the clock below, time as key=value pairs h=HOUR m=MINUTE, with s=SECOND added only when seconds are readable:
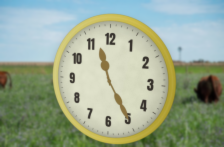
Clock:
h=11 m=25
